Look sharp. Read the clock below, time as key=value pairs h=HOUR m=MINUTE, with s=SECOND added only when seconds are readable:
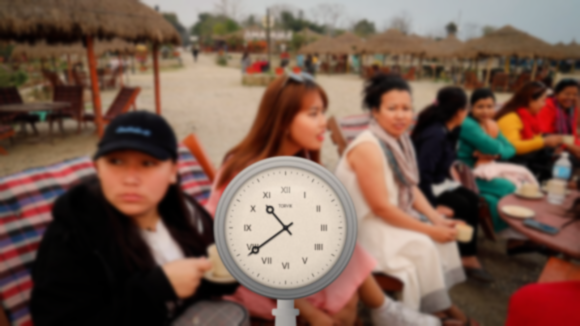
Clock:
h=10 m=39
